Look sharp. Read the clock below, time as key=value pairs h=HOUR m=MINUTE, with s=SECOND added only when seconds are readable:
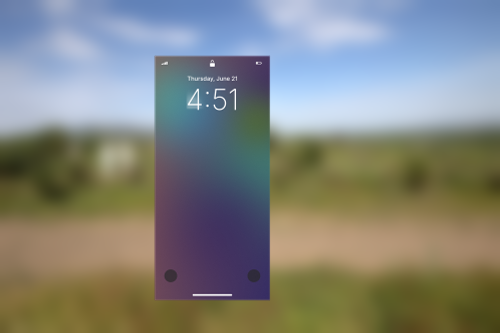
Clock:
h=4 m=51
